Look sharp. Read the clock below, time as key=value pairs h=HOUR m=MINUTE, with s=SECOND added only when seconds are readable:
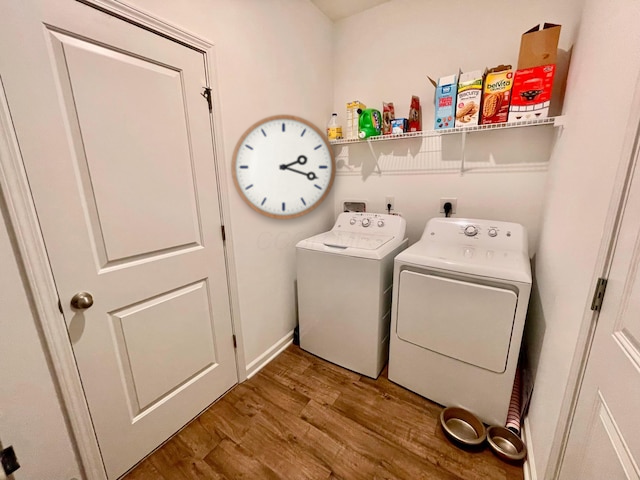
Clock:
h=2 m=18
